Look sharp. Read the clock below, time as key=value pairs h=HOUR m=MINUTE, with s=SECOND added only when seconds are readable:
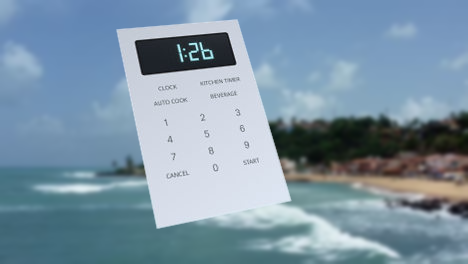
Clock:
h=1 m=26
